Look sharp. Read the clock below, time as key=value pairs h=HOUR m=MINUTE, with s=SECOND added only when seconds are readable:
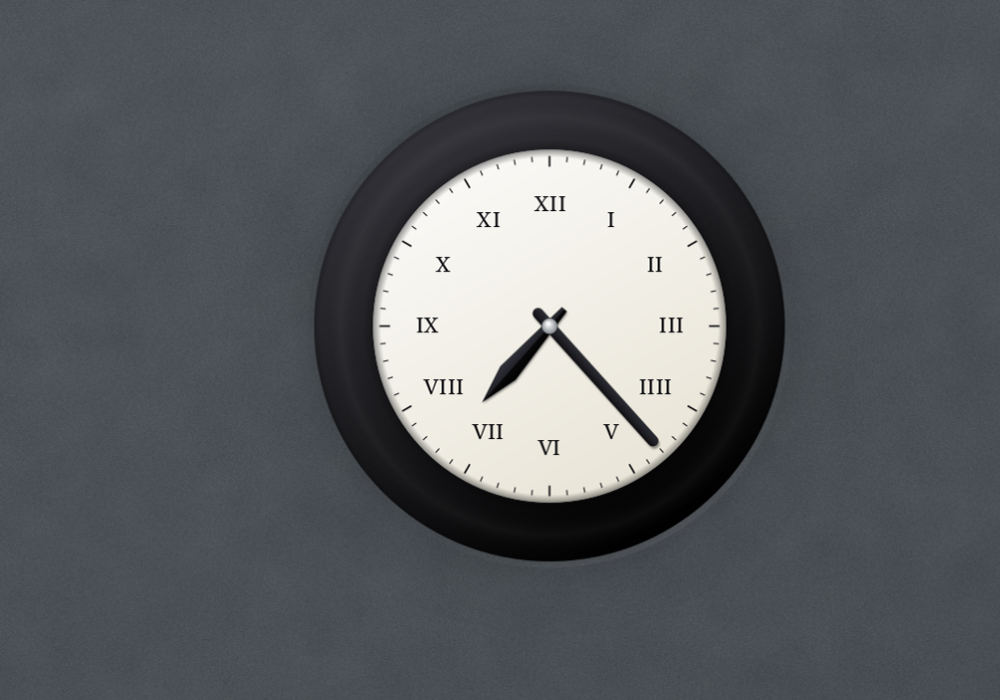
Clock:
h=7 m=23
